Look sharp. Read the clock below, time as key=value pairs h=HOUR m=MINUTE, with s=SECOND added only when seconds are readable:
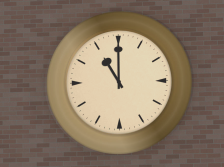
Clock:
h=11 m=0
